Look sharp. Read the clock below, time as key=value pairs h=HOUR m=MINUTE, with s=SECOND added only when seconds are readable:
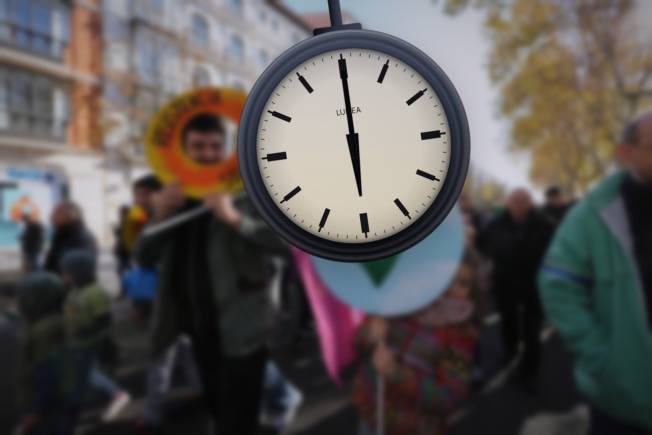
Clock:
h=6 m=0
